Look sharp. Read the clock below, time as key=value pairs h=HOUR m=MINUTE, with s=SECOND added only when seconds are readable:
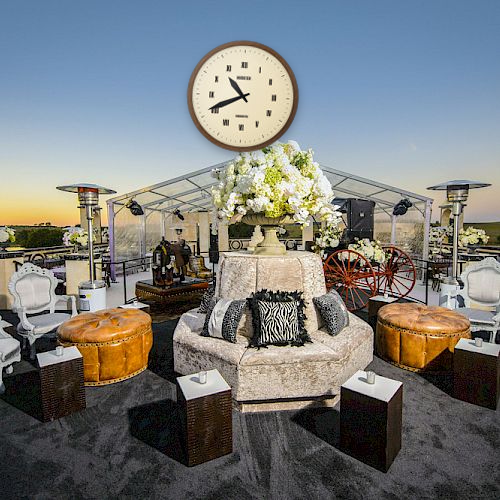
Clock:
h=10 m=41
